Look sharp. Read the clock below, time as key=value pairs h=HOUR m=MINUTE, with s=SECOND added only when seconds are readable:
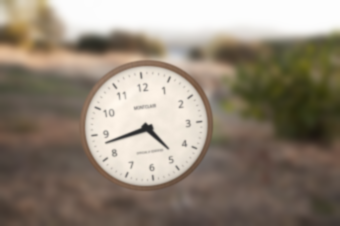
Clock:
h=4 m=43
